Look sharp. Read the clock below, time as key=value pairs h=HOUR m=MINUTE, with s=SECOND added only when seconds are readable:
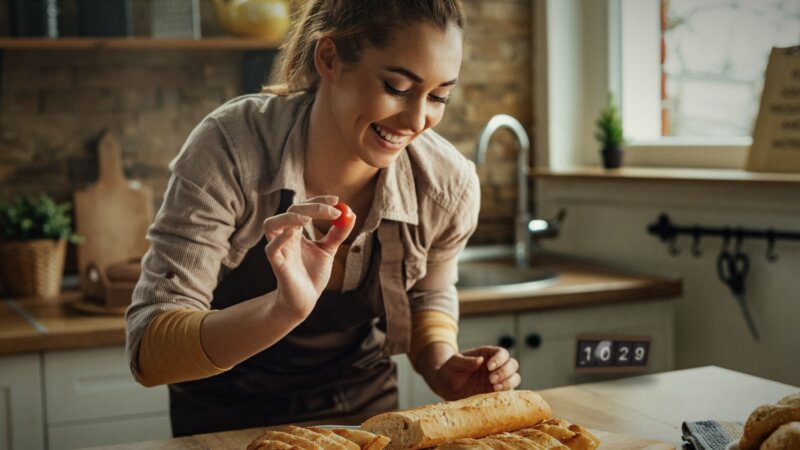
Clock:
h=10 m=29
